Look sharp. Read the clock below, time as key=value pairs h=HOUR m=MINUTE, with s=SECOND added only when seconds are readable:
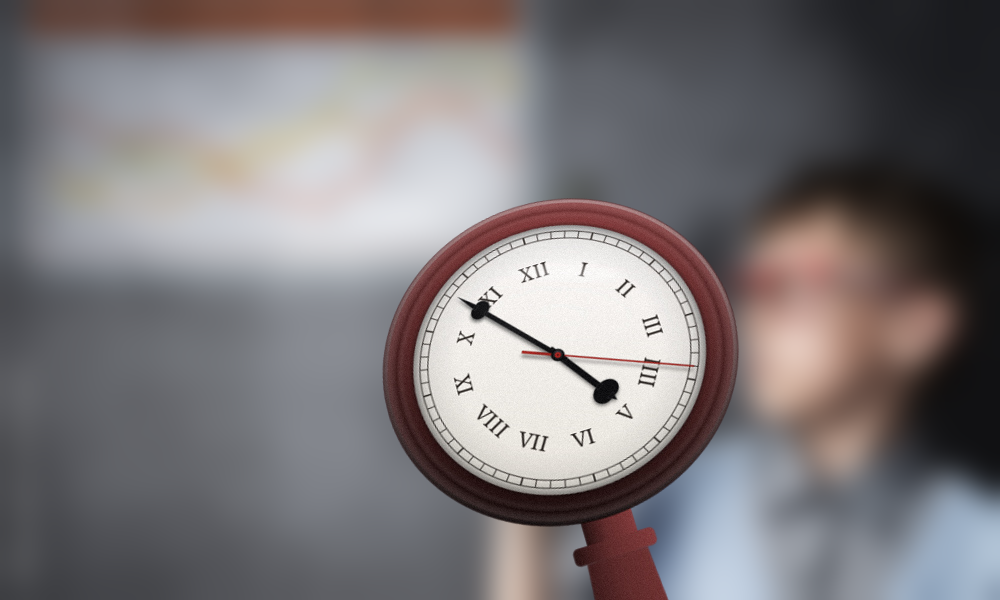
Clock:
h=4 m=53 s=19
